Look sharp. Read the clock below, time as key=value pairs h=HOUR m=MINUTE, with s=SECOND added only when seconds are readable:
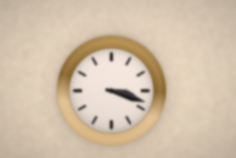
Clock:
h=3 m=18
